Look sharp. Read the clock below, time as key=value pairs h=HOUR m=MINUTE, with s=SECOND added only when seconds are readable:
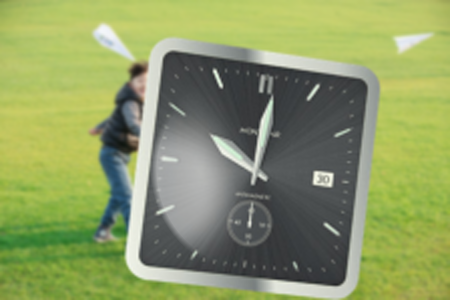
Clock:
h=10 m=1
